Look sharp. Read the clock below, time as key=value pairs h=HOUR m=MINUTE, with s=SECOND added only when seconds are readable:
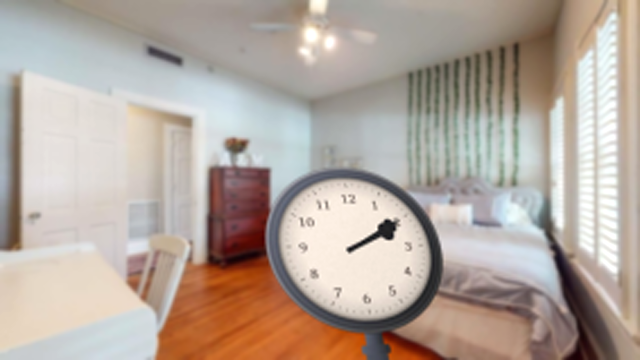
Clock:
h=2 m=10
